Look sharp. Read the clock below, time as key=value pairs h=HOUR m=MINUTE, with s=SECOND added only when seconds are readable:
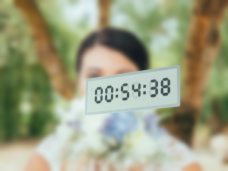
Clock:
h=0 m=54 s=38
